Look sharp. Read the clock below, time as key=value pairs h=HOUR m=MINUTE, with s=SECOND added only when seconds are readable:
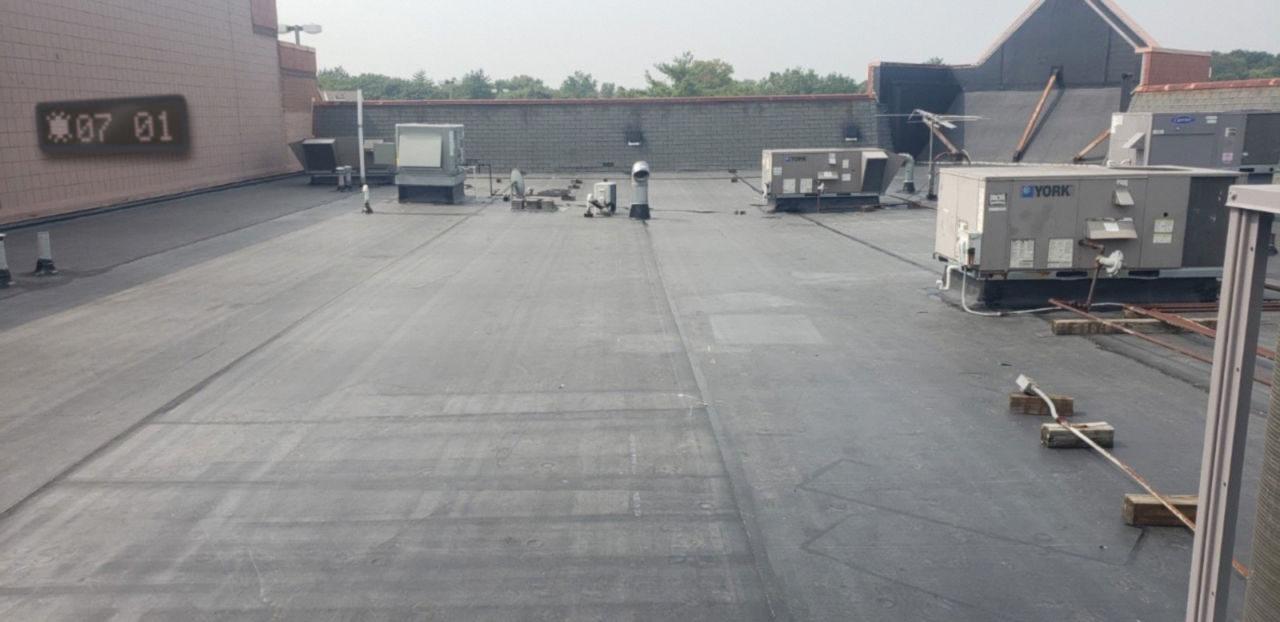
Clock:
h=7 m=1
